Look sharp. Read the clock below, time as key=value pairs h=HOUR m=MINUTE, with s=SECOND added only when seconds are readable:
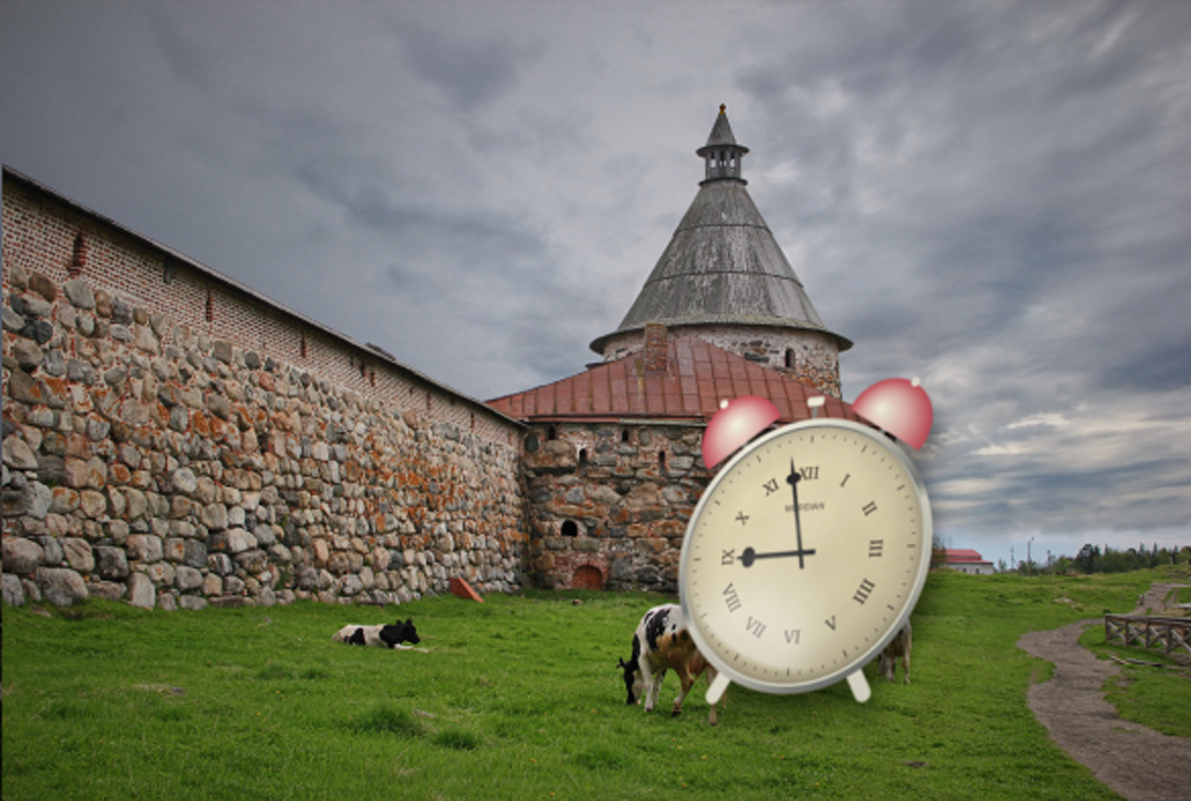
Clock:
h=8 m=58
